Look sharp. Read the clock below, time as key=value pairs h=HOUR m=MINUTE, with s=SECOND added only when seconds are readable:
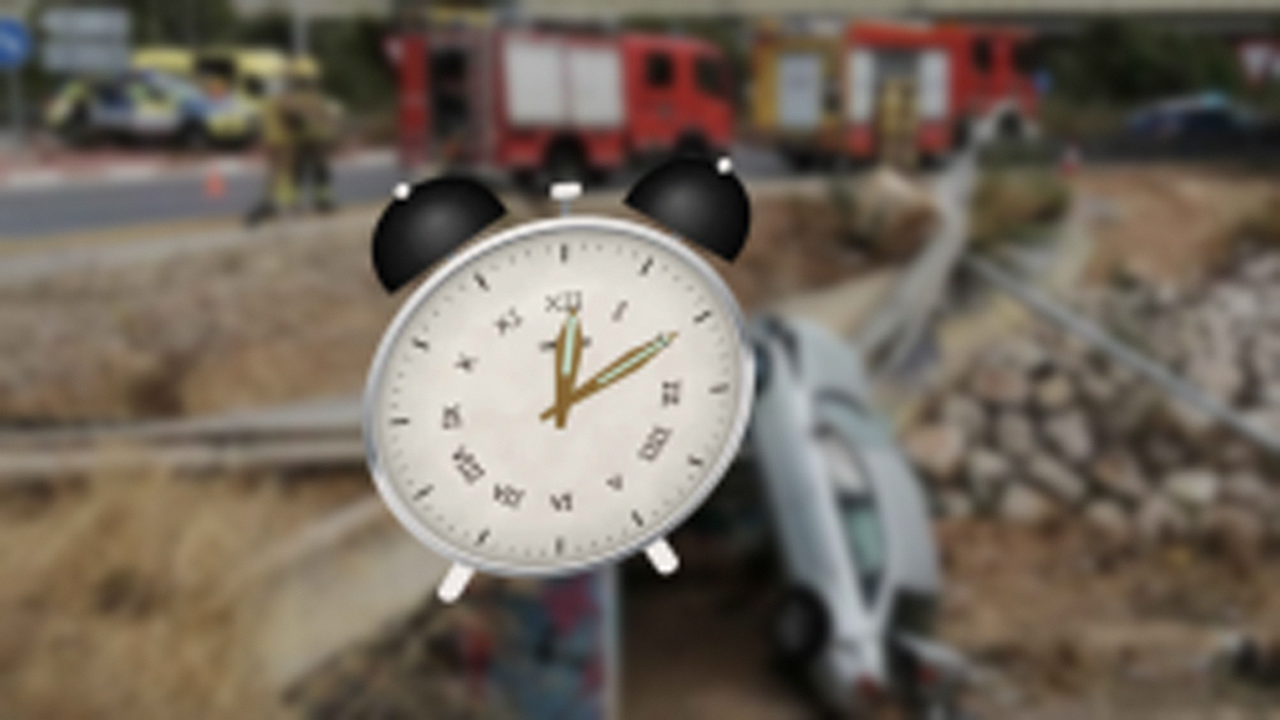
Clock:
h=12 m=10
